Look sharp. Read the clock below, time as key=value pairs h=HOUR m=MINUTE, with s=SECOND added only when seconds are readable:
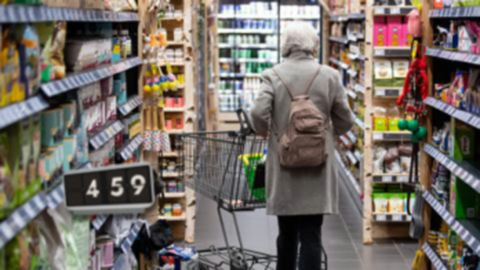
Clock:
h=4 m=59
